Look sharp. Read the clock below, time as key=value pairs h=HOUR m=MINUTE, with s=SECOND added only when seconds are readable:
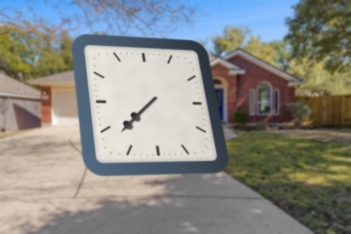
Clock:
h=7 m=38
